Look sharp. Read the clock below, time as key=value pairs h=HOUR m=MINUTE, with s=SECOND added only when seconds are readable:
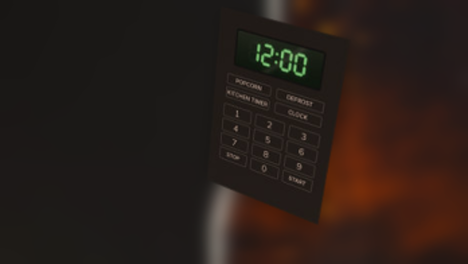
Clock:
h=12 m=0
